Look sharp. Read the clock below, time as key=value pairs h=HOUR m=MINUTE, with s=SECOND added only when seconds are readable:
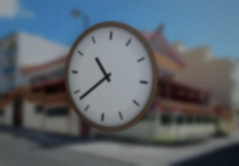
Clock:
h=10 m=38
